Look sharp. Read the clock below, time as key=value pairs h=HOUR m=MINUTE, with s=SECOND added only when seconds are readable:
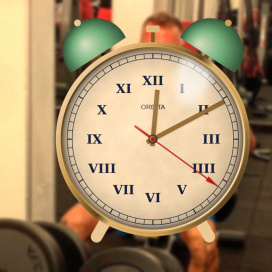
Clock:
h=12 m=10 s=21
